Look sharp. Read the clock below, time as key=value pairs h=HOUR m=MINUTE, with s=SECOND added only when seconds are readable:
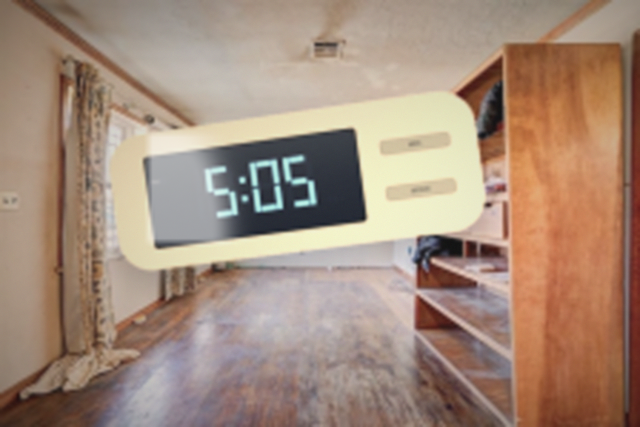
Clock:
h=5 m=5
